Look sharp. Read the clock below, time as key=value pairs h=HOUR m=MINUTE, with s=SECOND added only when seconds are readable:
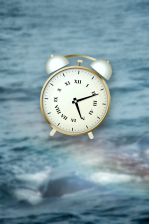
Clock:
h=5 m=11
